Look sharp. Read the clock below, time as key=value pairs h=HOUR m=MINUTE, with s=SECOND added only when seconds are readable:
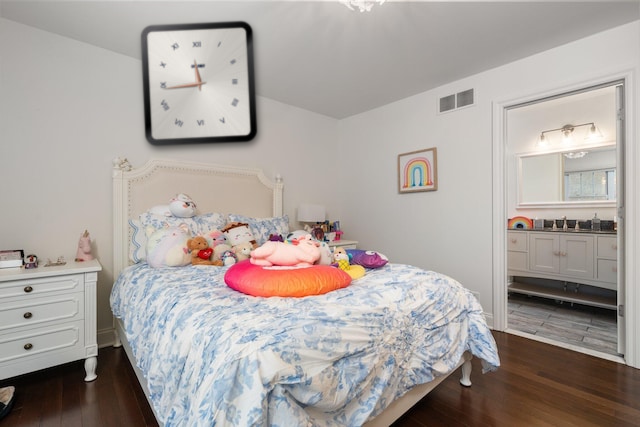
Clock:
h=11 m=44
